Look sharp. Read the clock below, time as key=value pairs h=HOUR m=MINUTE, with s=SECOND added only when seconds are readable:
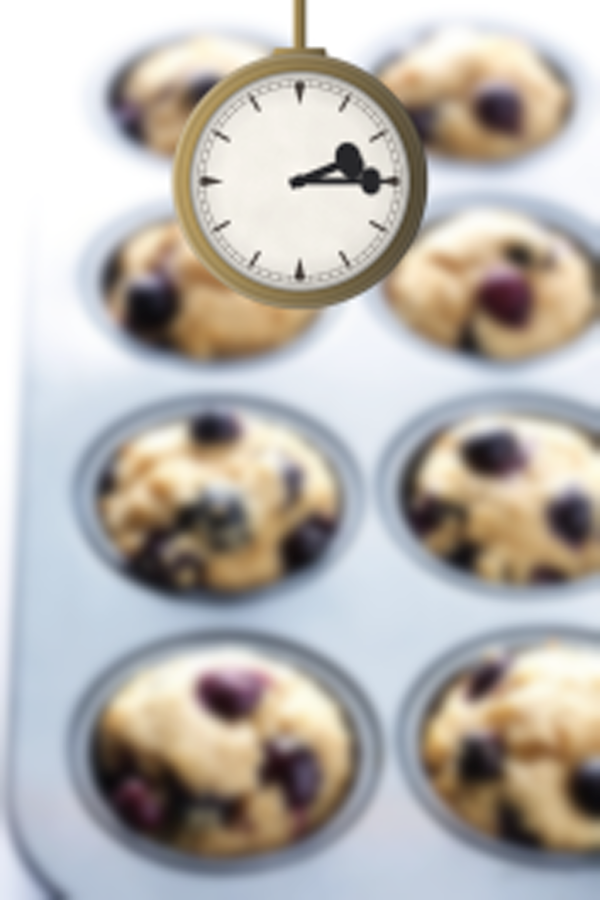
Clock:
h=2 m=15
